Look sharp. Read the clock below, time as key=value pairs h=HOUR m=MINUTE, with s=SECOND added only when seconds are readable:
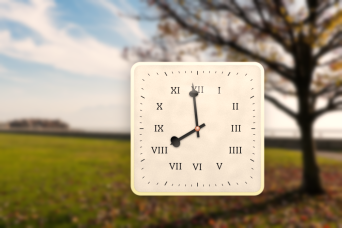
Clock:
h=7 m=59
